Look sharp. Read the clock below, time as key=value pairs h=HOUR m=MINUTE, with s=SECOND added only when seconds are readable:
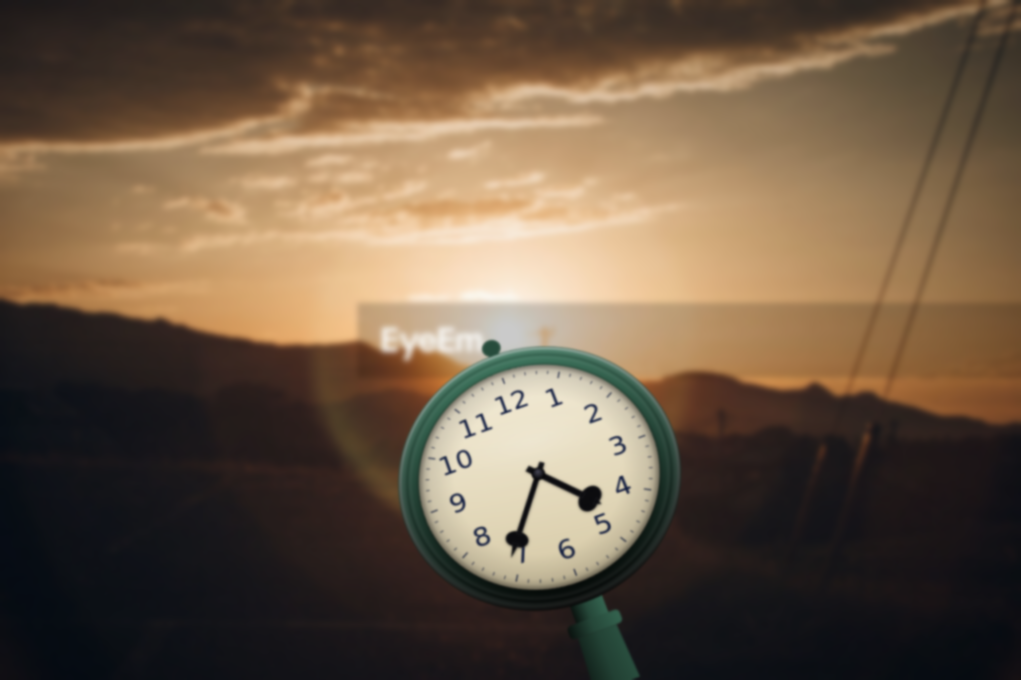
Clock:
h=4 m=36
